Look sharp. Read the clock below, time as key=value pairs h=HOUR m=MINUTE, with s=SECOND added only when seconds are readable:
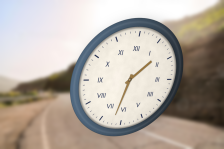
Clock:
h=1 m=32
